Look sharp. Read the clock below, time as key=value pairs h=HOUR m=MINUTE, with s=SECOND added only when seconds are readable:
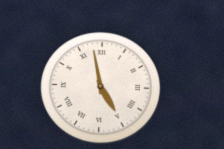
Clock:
h=4 m=58
